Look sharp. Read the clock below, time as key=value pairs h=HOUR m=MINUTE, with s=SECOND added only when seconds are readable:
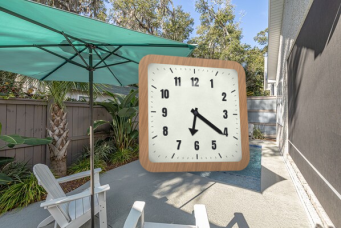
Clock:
h=6 m=21
